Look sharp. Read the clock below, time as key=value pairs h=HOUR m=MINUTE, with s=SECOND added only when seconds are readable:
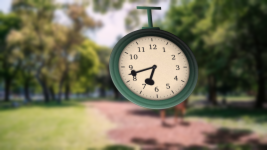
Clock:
h=6 m=42
